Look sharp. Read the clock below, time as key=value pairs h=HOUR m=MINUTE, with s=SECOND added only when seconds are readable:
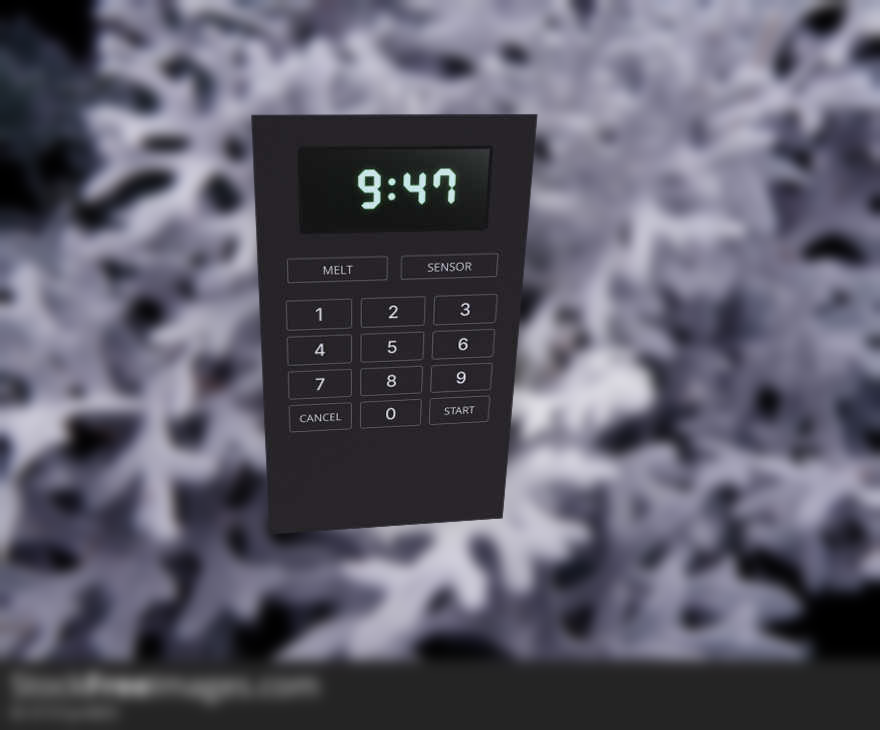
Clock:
h=9 m=47
